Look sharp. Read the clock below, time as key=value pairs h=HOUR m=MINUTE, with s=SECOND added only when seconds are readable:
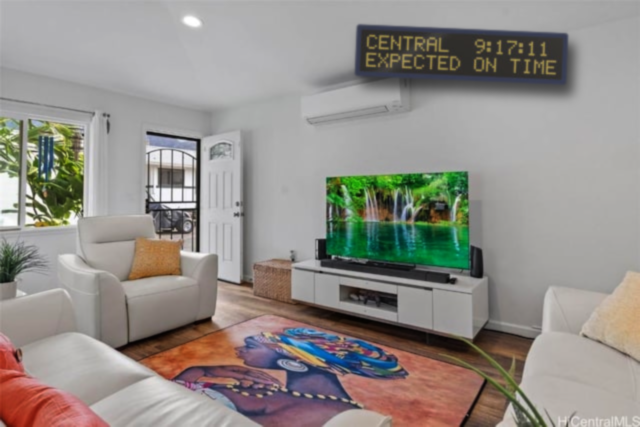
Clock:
h=9 m=17 s=11
